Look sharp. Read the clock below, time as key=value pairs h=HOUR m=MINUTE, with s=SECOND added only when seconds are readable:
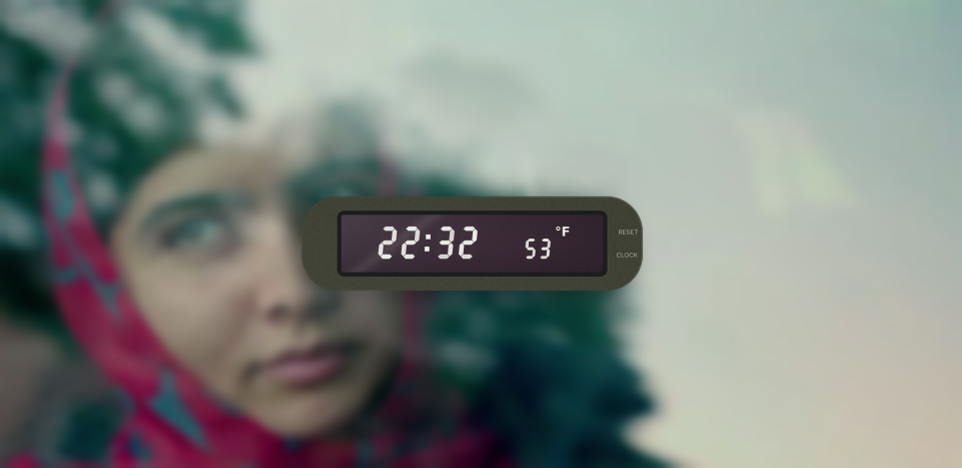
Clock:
h=22 m=32
